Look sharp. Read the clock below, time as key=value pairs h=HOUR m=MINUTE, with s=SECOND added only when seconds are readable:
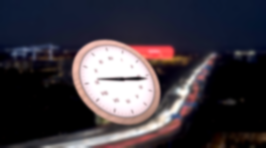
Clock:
h=9 m=16
